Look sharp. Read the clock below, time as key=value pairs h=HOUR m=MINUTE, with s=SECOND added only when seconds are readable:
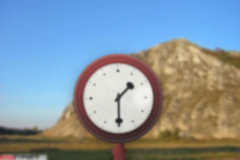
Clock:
h=1 m=30
